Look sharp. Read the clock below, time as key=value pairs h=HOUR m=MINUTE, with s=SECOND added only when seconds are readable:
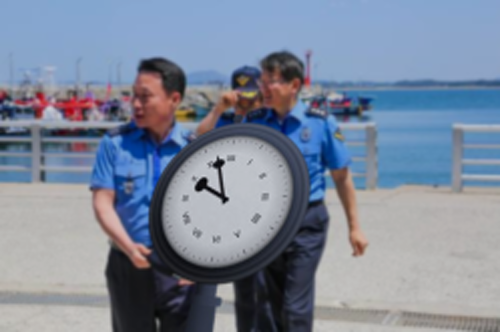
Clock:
h=9 m=57
